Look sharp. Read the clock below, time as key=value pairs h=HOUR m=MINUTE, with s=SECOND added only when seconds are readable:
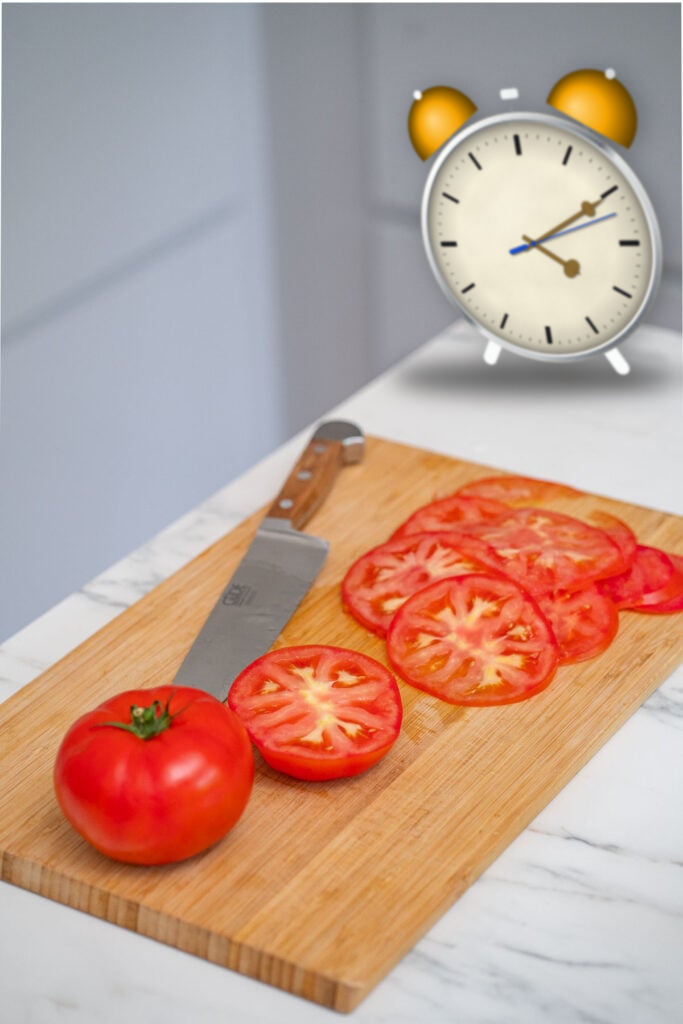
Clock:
h=4 m=10 s=12
